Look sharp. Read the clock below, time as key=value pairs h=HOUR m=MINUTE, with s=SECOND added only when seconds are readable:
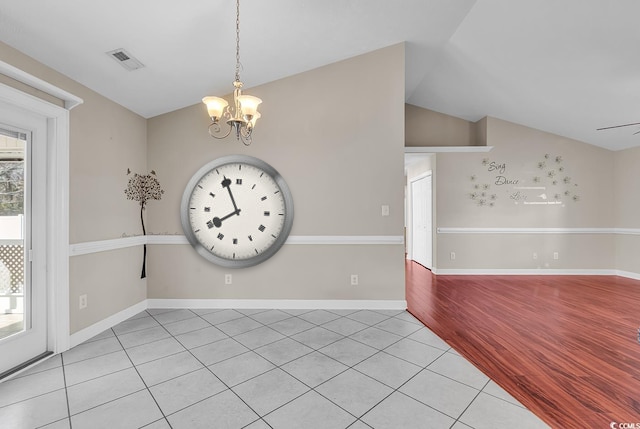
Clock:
h=7 m=56
